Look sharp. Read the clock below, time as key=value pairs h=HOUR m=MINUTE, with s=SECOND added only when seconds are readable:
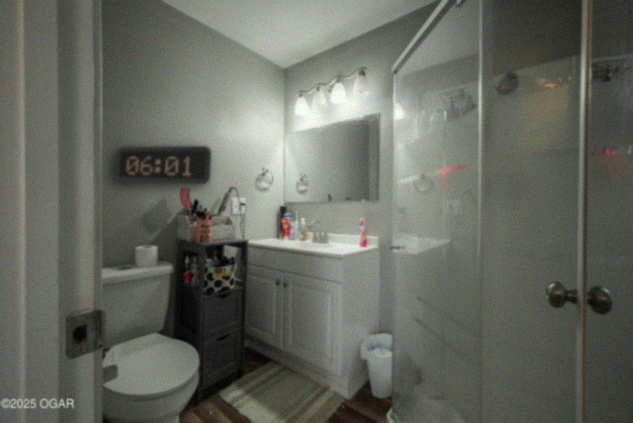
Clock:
h=6 m=1
